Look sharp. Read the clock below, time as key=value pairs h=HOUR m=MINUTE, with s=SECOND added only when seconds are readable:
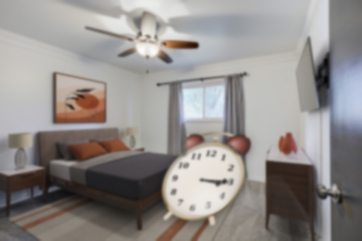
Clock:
h=3 m=15
